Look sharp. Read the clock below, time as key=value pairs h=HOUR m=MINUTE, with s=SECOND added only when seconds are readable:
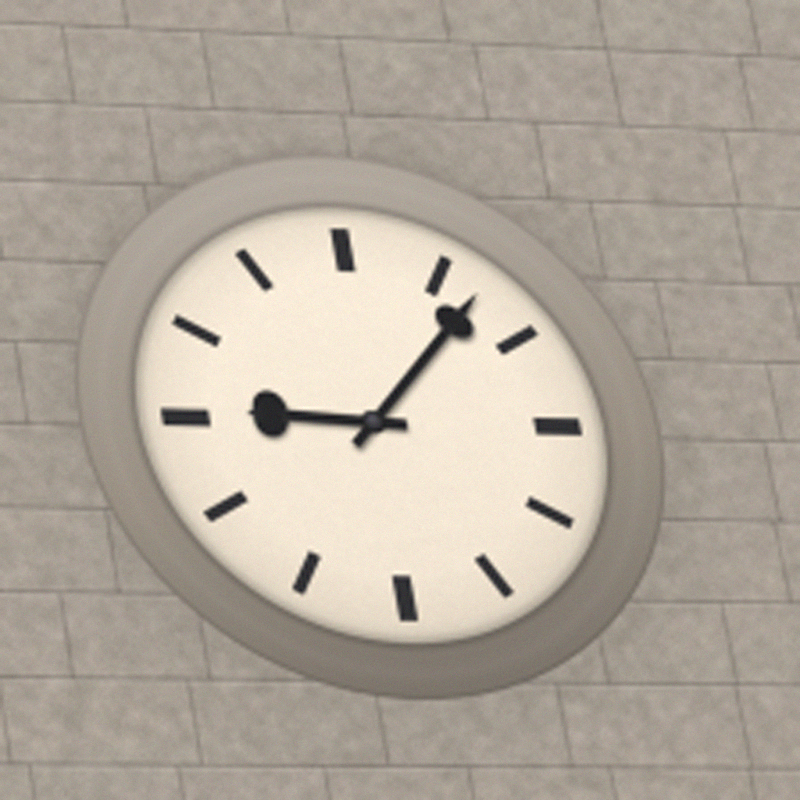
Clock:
h=9 m=7
